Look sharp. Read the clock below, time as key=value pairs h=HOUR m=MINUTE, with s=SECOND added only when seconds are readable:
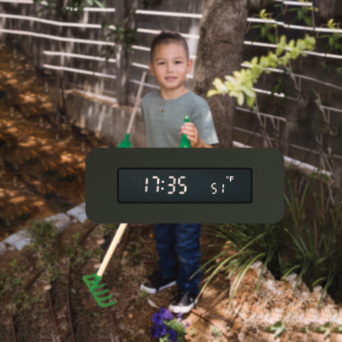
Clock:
h=17 m=35
